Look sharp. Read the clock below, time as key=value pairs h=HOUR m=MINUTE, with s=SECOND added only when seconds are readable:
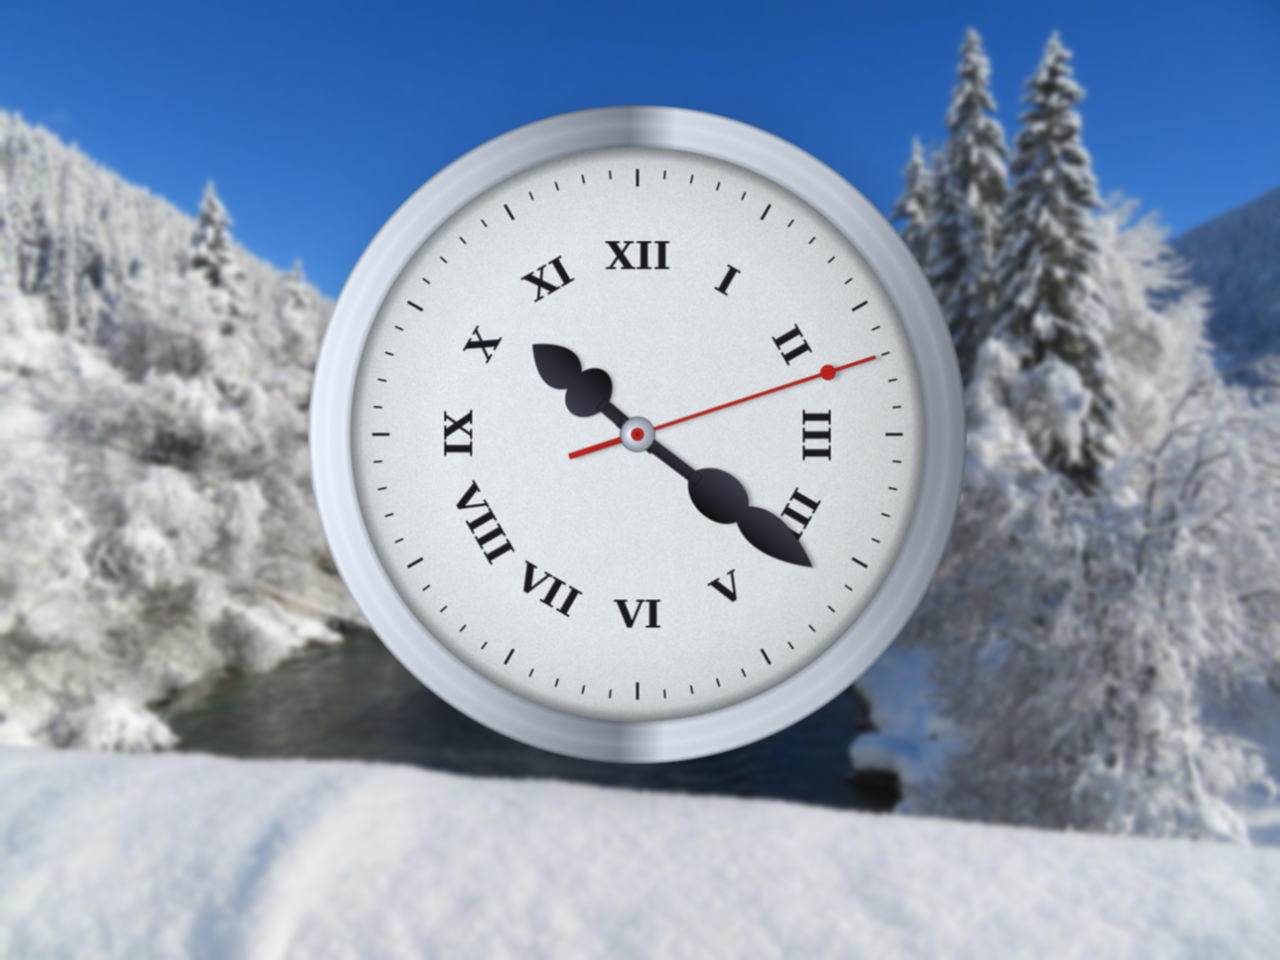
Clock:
h=10 m=21 s=12
